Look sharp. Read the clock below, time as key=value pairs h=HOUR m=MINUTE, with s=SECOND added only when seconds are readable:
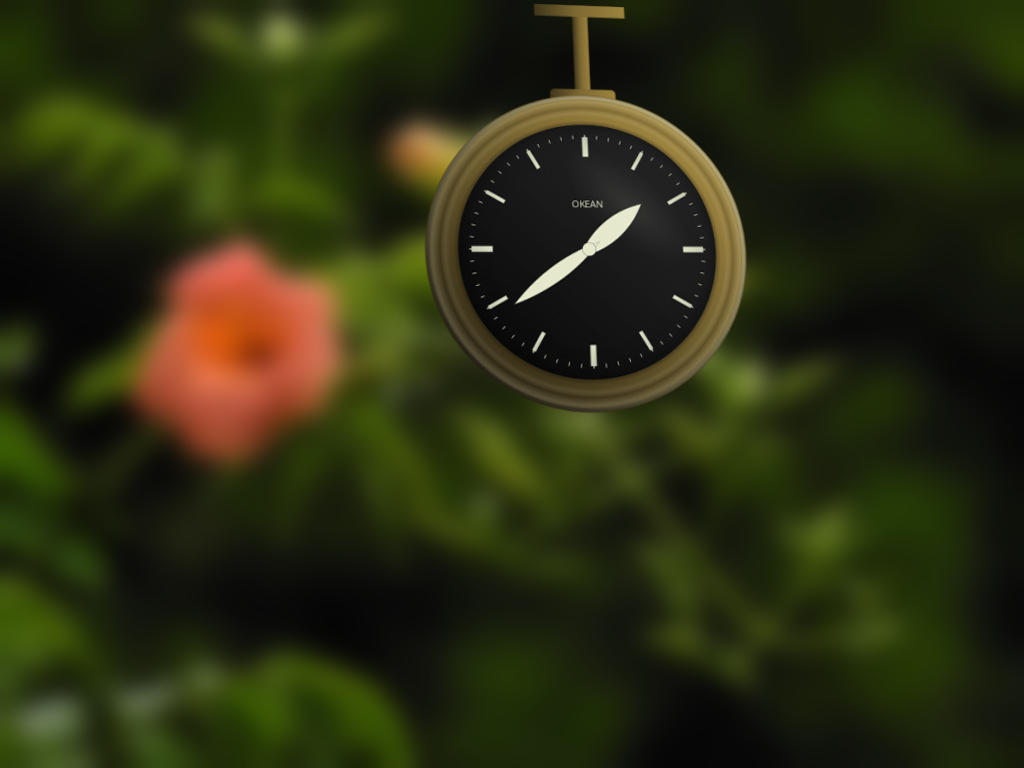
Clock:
h=1 m=39
